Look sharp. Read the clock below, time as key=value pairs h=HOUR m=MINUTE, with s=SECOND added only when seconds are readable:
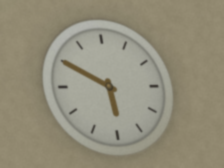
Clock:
h=5 m=50
